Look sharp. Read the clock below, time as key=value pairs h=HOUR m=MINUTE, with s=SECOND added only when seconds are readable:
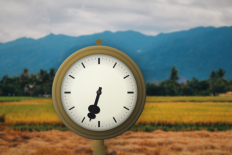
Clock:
h=6 m=33
